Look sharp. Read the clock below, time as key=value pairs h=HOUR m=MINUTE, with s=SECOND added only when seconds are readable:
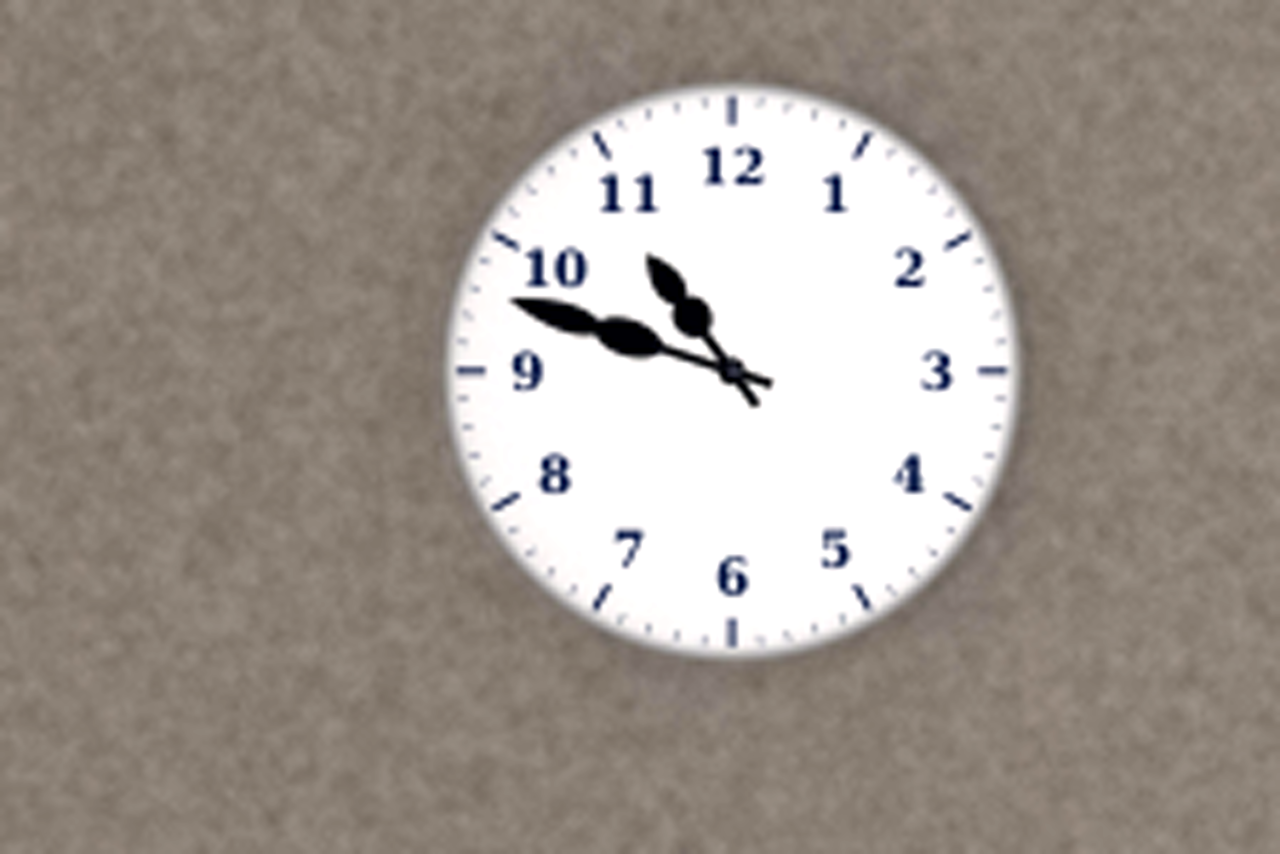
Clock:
h=10 m=48
